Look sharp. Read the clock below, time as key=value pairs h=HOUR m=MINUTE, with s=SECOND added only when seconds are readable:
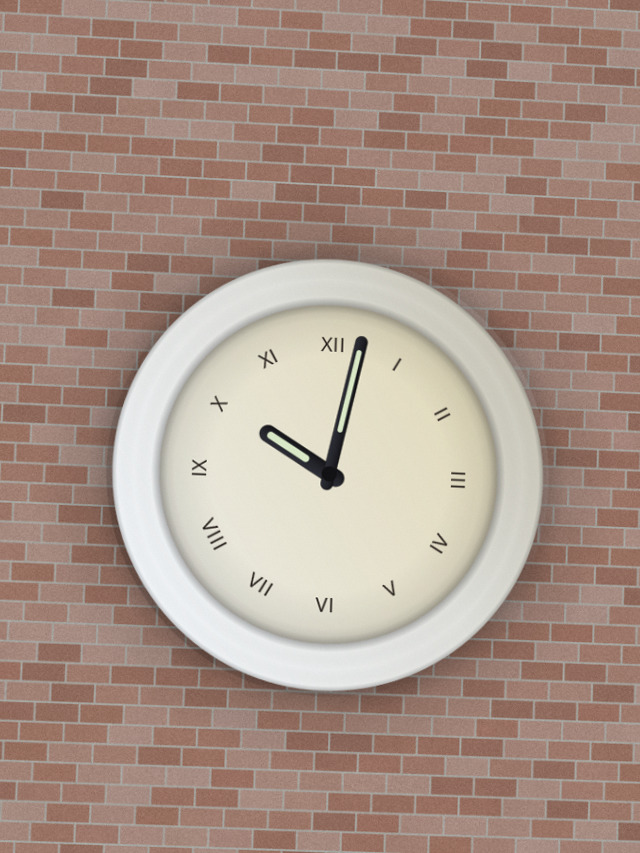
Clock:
h=10 m=2
